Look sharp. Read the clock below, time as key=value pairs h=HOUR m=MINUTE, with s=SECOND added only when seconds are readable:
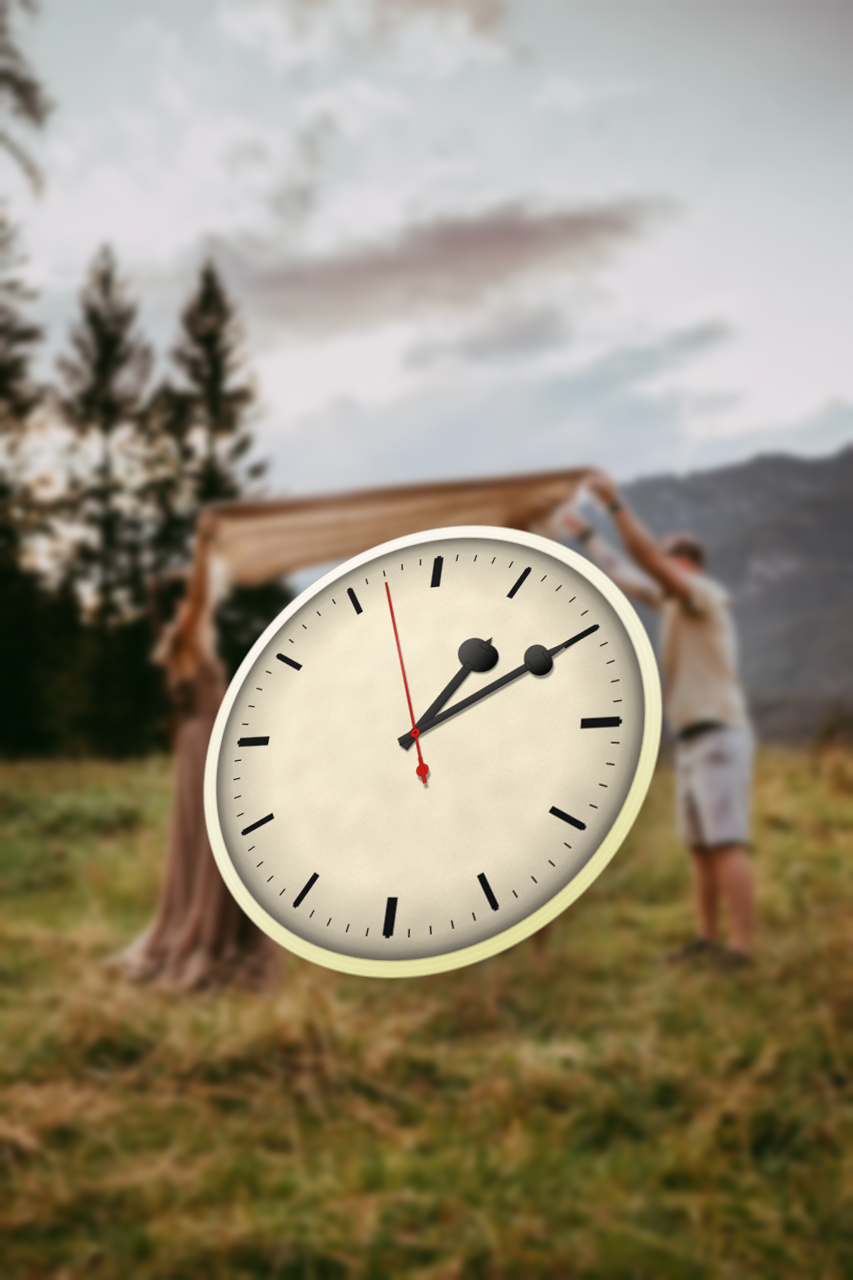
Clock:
h=1 m=9 s=57
